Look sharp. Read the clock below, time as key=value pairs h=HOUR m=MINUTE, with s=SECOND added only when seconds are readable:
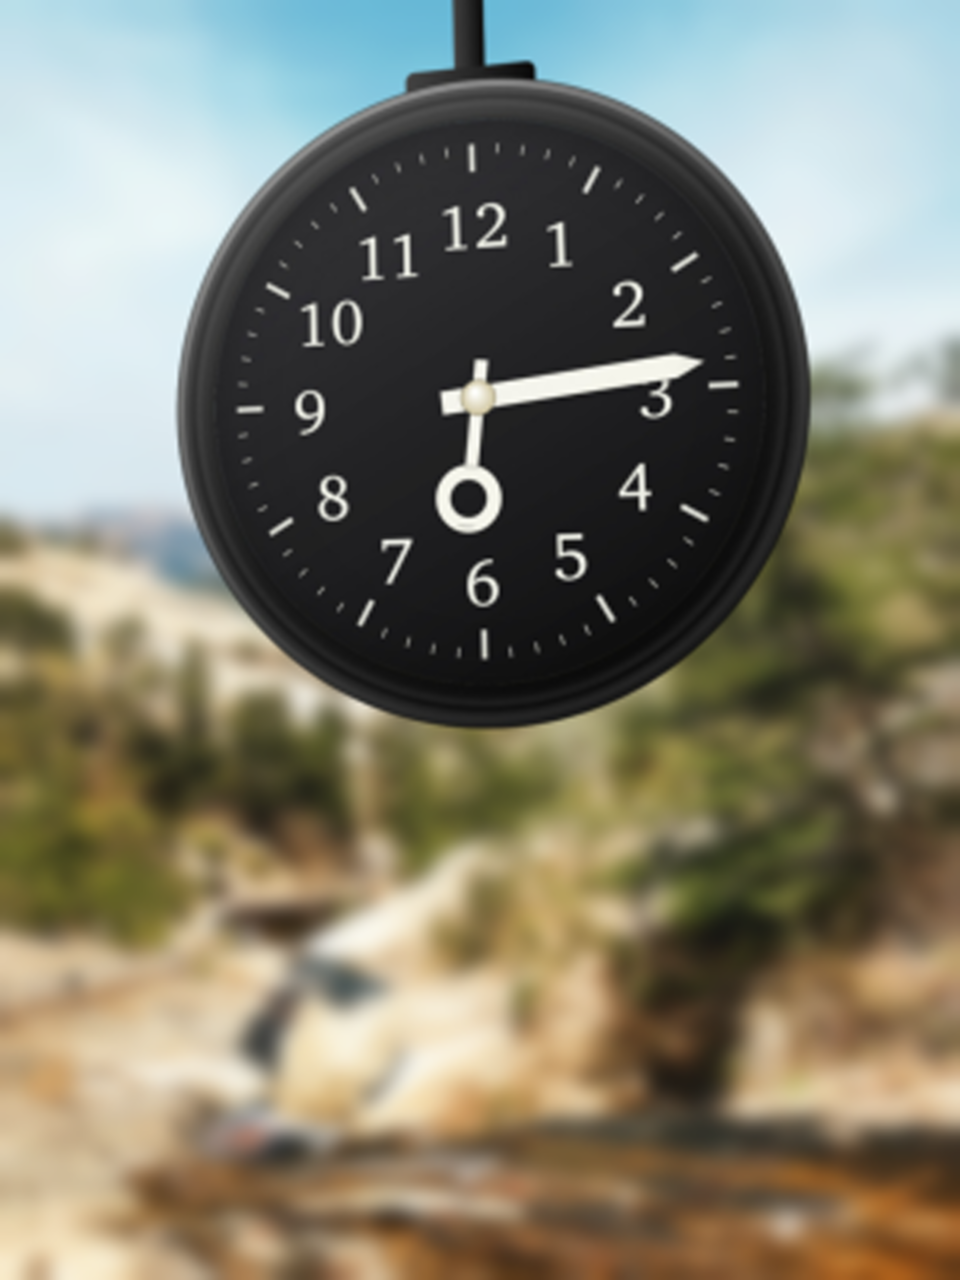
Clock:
h=6 m=14
